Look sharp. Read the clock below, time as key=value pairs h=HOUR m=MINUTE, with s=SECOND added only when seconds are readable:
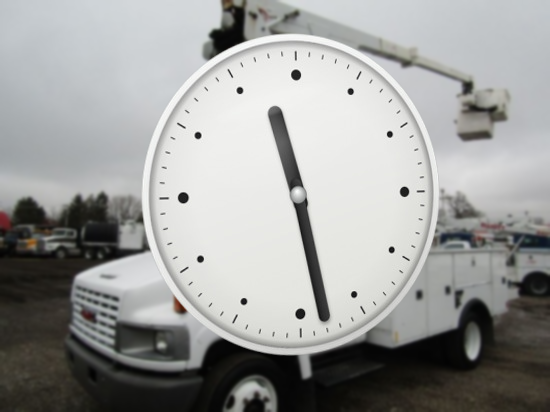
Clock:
h=11 m=28
